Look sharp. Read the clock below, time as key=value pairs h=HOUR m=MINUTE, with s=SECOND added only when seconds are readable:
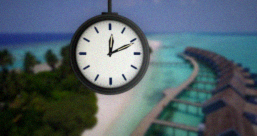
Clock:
h=12 m=11
